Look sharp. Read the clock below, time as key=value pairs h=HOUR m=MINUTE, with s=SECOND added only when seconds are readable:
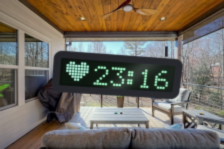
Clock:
h=23 m=16
